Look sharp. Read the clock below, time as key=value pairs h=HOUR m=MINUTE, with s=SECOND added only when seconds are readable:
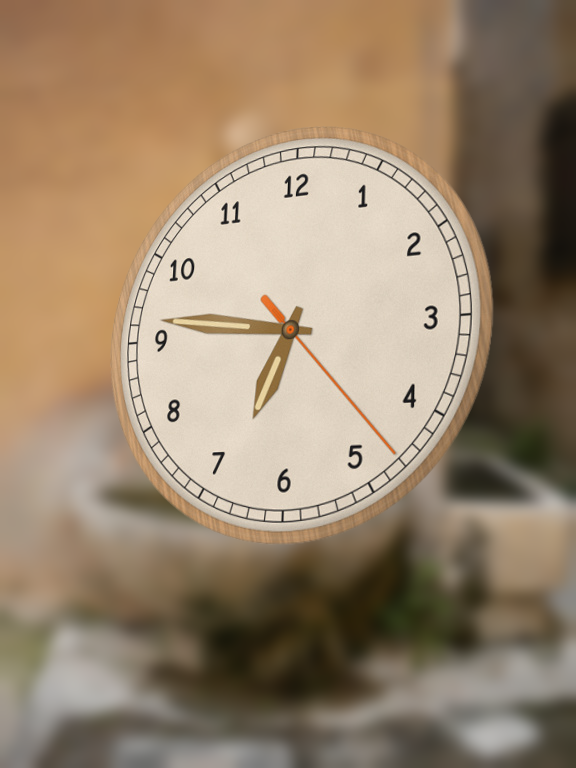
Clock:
h=6 m=46 s=23
